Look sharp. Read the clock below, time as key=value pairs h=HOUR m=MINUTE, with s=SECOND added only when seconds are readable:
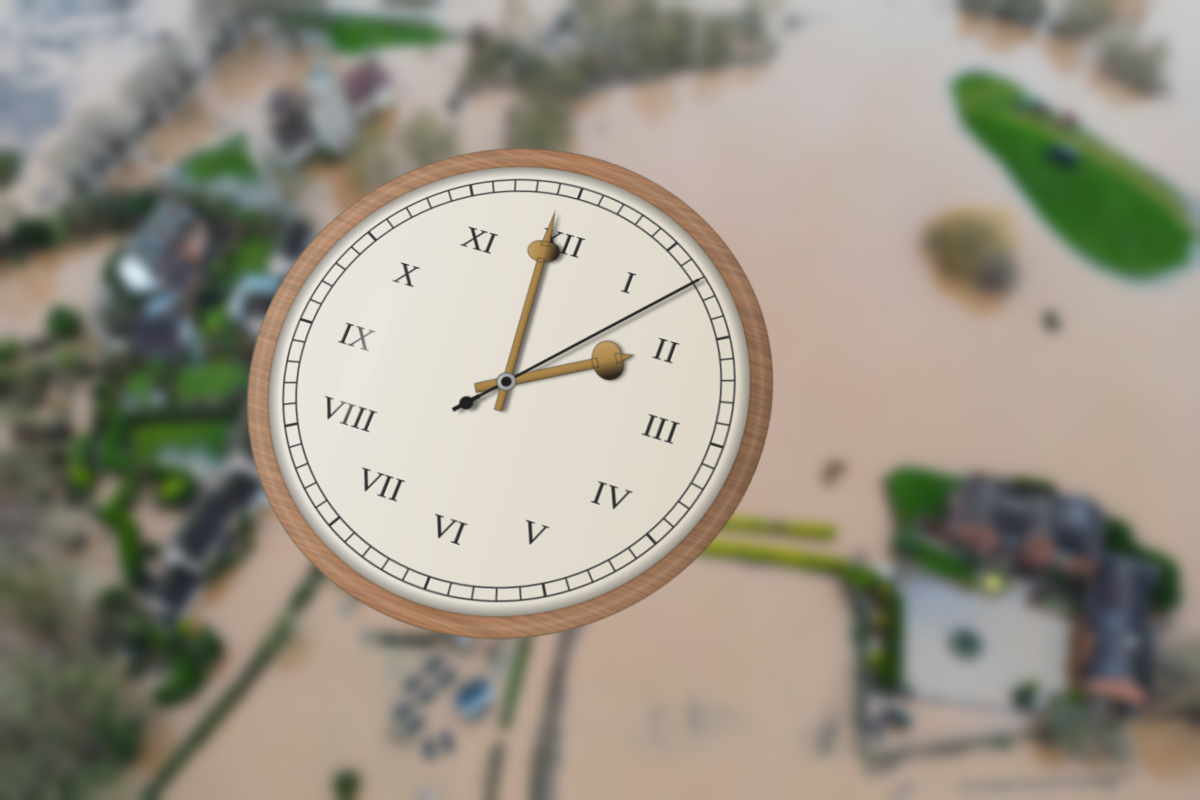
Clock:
h=1 m=59 s=7
